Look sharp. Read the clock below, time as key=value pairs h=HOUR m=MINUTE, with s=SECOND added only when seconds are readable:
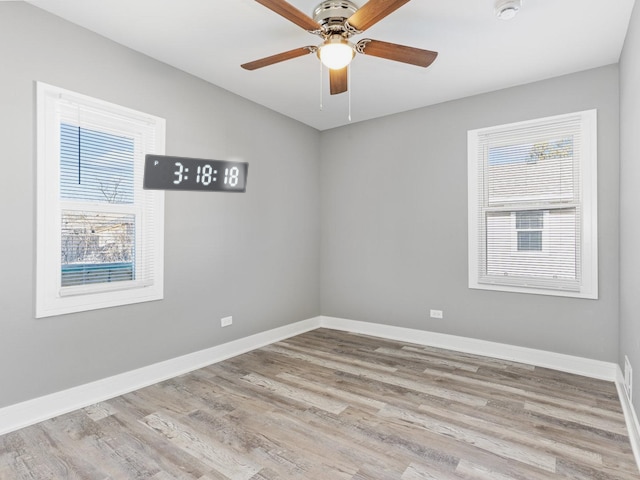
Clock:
h=3 m=18 s=18
